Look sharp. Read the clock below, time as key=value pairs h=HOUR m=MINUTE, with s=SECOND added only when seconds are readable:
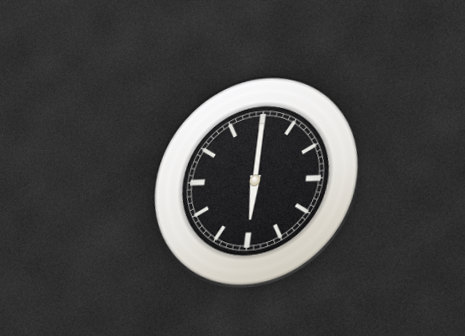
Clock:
h=6 m=0
